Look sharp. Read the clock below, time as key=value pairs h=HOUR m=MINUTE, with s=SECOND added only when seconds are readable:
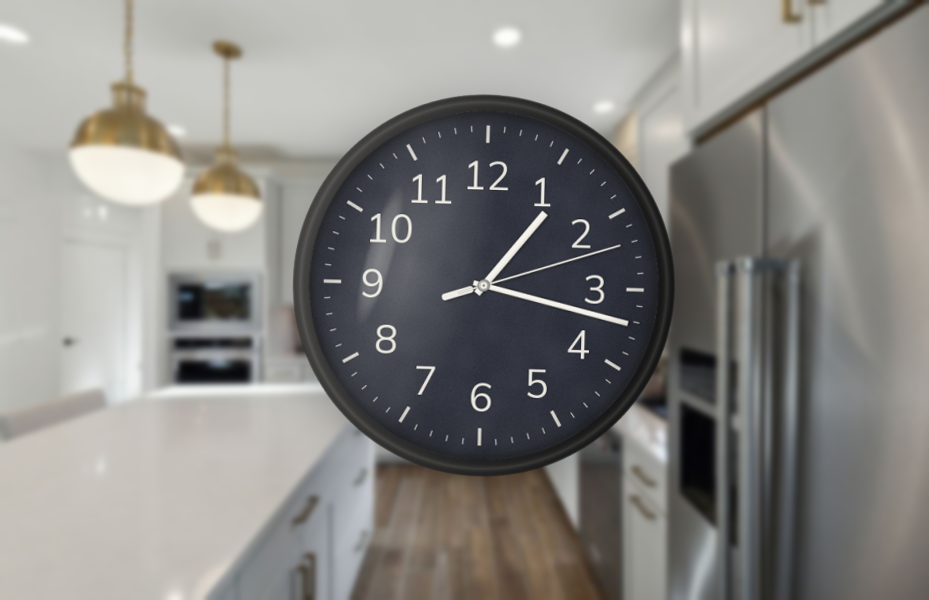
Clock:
h=1 m=17 s=12
